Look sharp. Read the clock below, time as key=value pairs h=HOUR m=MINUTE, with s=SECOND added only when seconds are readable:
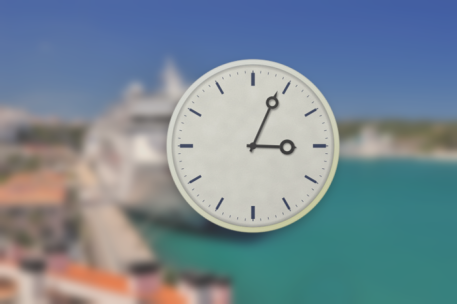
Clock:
h=3 m=4
